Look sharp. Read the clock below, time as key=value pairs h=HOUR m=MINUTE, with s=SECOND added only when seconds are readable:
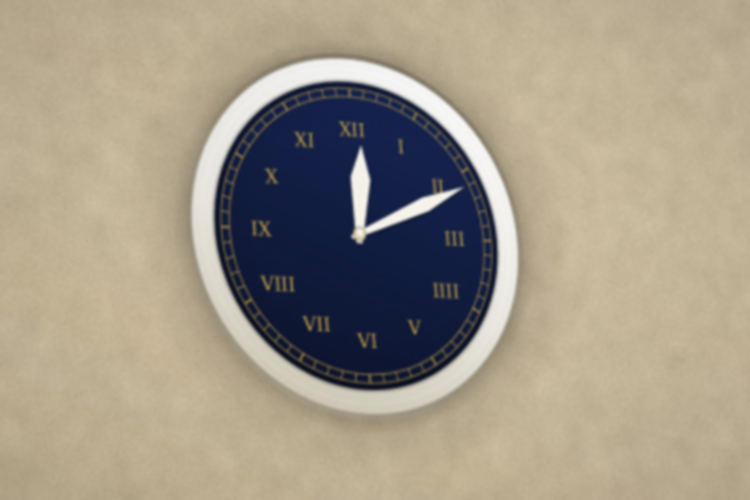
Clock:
h=12 m=11
